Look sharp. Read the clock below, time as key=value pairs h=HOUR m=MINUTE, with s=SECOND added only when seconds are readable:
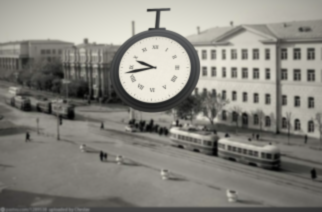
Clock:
h=9 m=43
